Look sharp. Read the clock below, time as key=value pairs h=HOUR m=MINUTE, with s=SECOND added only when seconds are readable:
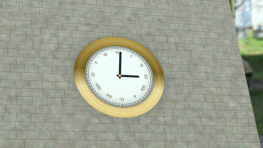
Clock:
h=3 m=1
